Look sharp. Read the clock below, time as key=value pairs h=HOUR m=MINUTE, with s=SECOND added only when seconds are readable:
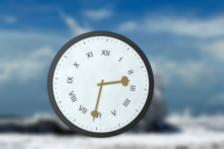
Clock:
h=2 m=31
